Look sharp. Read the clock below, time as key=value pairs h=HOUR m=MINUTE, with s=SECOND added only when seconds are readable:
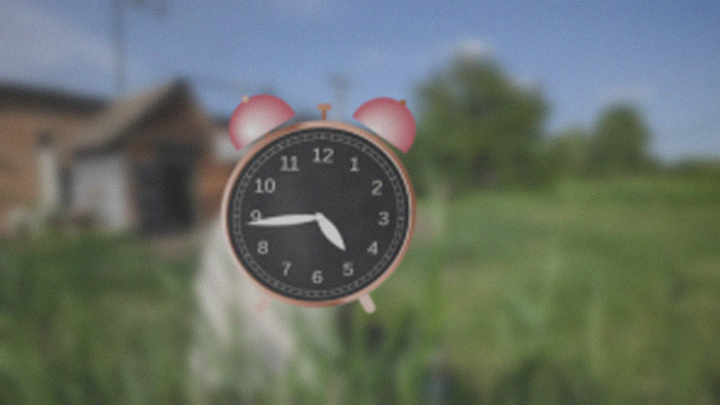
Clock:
h=4 m=44
